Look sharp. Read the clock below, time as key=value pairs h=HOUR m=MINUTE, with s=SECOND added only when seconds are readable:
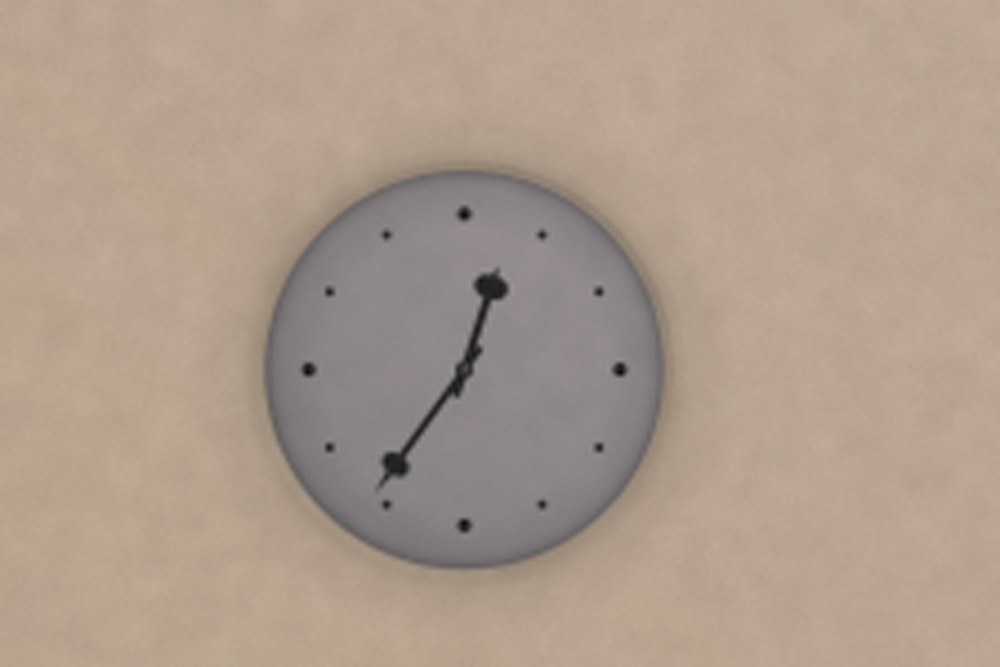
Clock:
h=12 m=36
